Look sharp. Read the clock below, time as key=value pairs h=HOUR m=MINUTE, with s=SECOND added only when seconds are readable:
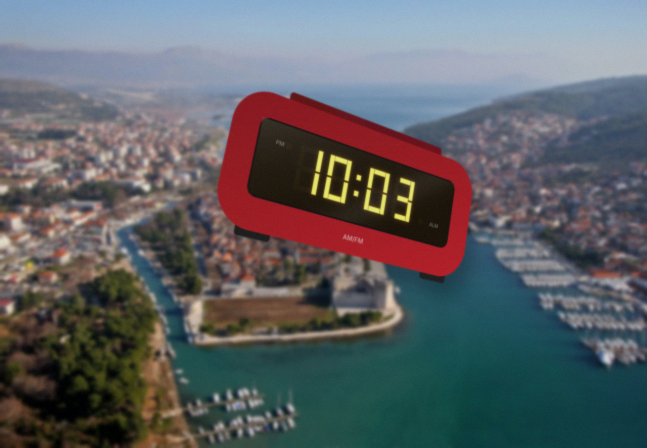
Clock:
h=10 m=3
